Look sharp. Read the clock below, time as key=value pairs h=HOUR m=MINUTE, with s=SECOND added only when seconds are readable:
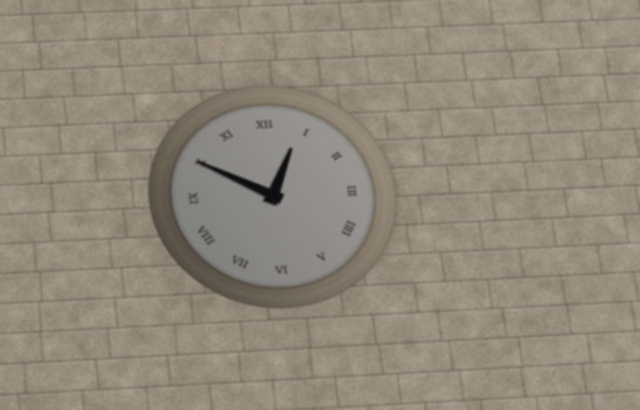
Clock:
h=12 m=50
